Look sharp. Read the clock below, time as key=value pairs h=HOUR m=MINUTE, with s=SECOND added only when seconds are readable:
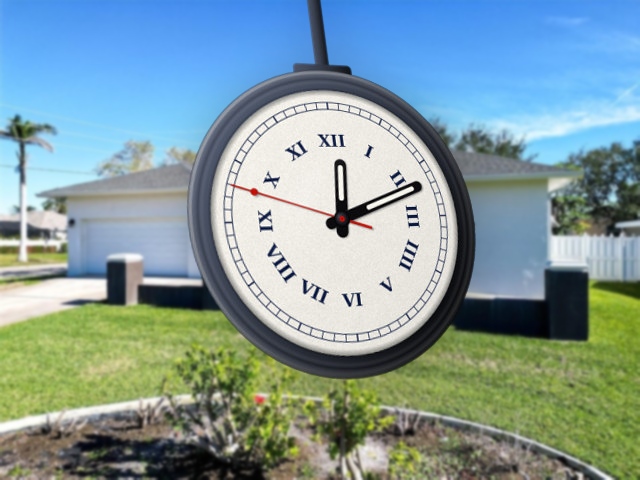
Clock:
h=12 m=11 s=48
